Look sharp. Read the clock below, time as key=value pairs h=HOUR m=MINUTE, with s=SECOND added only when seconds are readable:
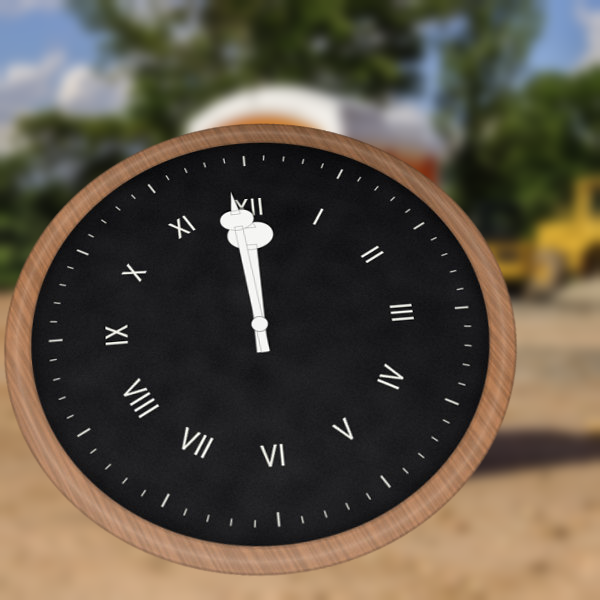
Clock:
h=11 m=59
